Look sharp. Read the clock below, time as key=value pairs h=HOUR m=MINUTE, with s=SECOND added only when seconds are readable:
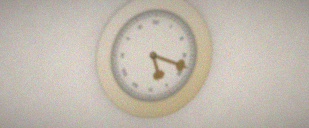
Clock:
h=5 m=18
